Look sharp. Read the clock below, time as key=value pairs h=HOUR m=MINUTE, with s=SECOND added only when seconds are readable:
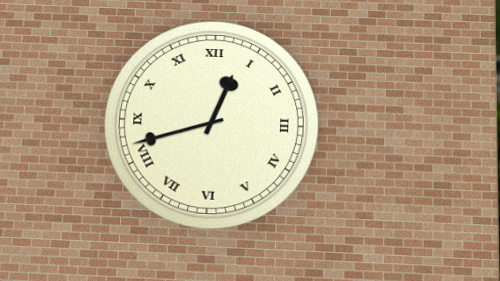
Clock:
h=12 m=42
